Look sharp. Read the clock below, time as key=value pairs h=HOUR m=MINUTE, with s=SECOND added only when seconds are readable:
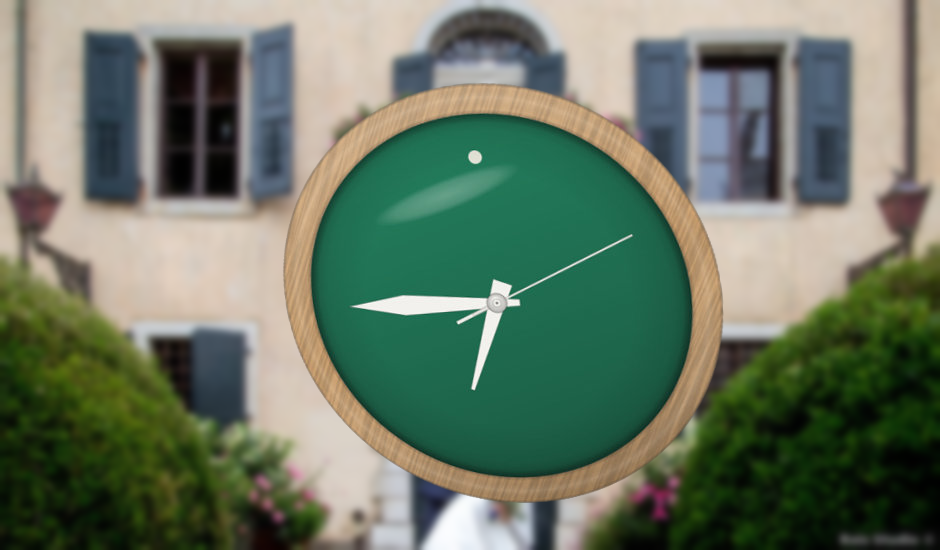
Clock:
h=6 m=45 s=11
